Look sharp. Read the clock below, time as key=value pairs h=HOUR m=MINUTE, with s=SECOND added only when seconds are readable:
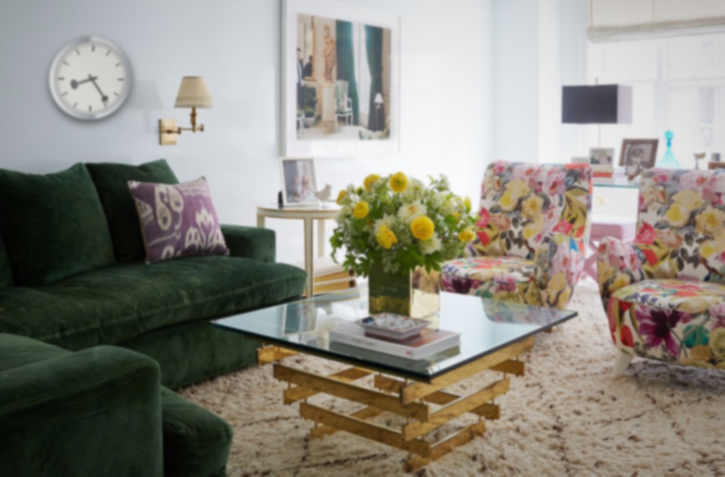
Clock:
h=8 m=24
